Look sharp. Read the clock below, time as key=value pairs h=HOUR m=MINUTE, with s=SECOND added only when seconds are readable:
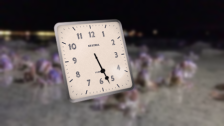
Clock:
h=5 m=27
